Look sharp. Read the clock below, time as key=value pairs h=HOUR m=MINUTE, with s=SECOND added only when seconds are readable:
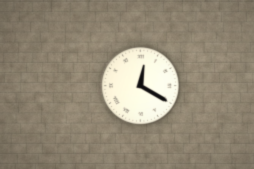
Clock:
h=12 m=20
